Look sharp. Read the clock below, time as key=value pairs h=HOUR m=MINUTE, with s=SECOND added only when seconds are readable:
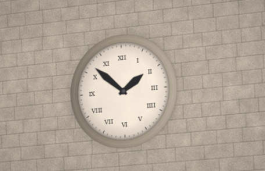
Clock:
h=1 m=52
